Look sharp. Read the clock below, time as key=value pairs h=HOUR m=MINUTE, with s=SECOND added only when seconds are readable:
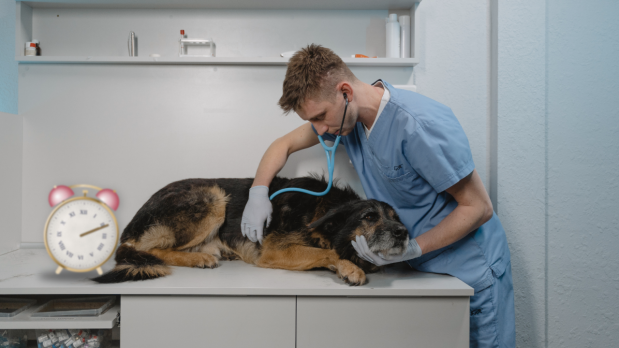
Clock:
h=2 m=11
